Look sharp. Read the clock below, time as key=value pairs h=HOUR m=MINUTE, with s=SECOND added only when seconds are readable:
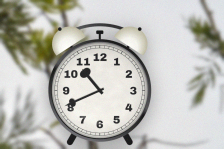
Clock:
h=10 m=41
